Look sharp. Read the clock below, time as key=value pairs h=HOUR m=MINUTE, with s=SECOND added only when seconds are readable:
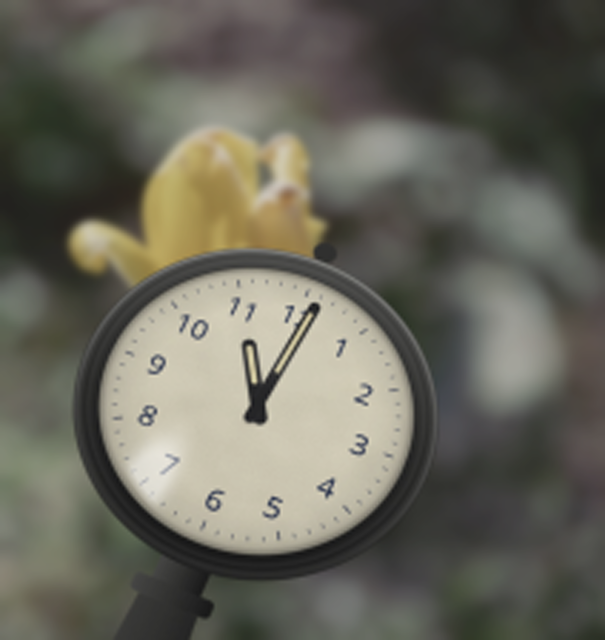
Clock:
h=11 m=1
